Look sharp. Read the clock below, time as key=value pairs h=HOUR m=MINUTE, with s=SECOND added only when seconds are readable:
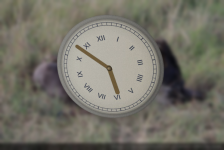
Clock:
h=5 m=53
